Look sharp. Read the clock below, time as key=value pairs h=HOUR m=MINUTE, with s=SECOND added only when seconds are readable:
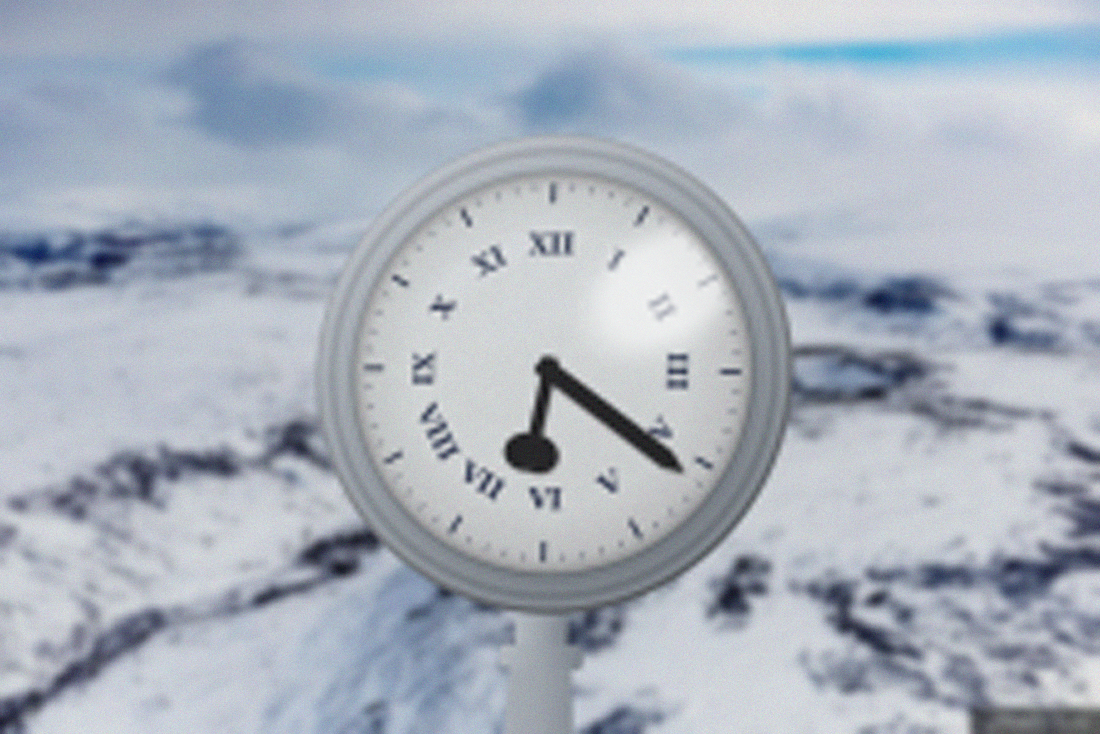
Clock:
h=6 m=21
